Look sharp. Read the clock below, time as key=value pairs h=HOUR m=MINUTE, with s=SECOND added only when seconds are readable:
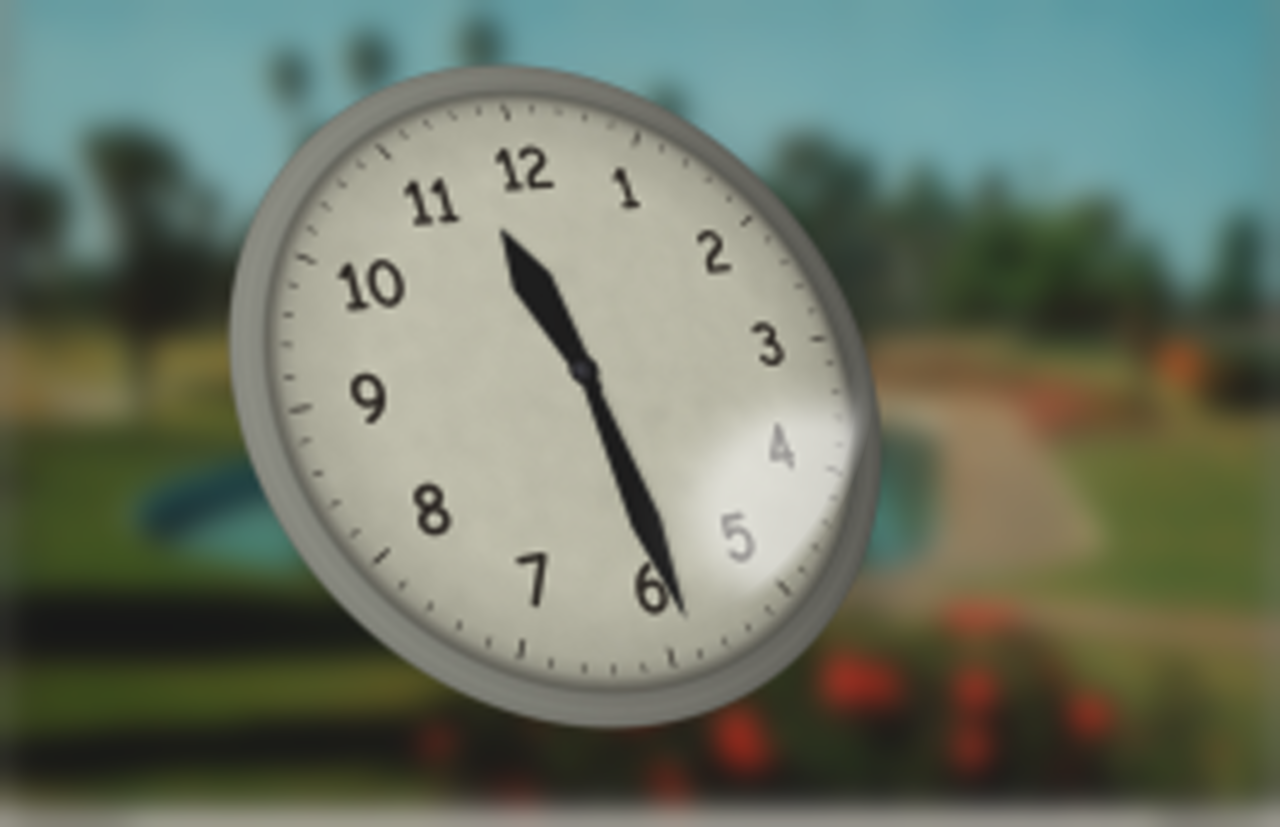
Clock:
h=11 m=29
